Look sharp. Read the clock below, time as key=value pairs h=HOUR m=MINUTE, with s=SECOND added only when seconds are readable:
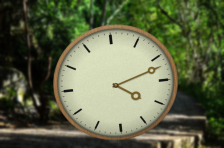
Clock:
h=4 m=12
